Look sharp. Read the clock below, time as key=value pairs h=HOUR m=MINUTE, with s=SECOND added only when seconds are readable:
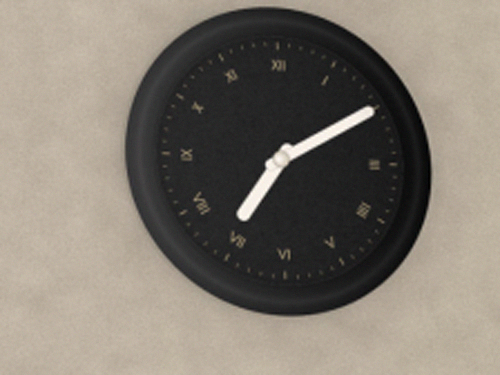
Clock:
h=7 m=10
